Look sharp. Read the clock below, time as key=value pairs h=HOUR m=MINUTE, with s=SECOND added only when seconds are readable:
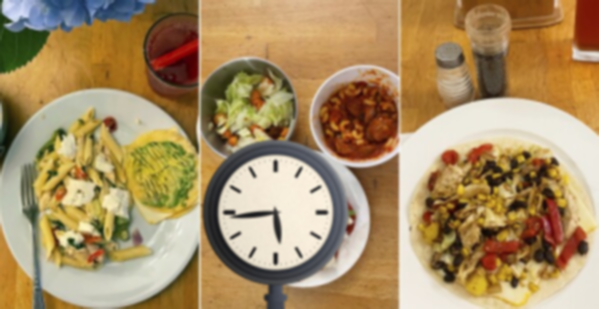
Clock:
h=5 m=44
